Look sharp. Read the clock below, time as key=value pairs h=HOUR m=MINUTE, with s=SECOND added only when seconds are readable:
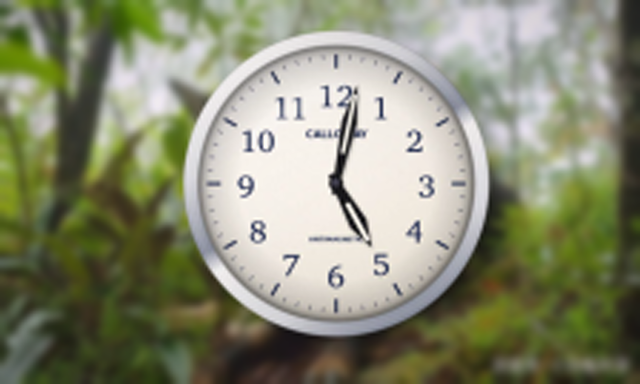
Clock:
h=5 m=2
